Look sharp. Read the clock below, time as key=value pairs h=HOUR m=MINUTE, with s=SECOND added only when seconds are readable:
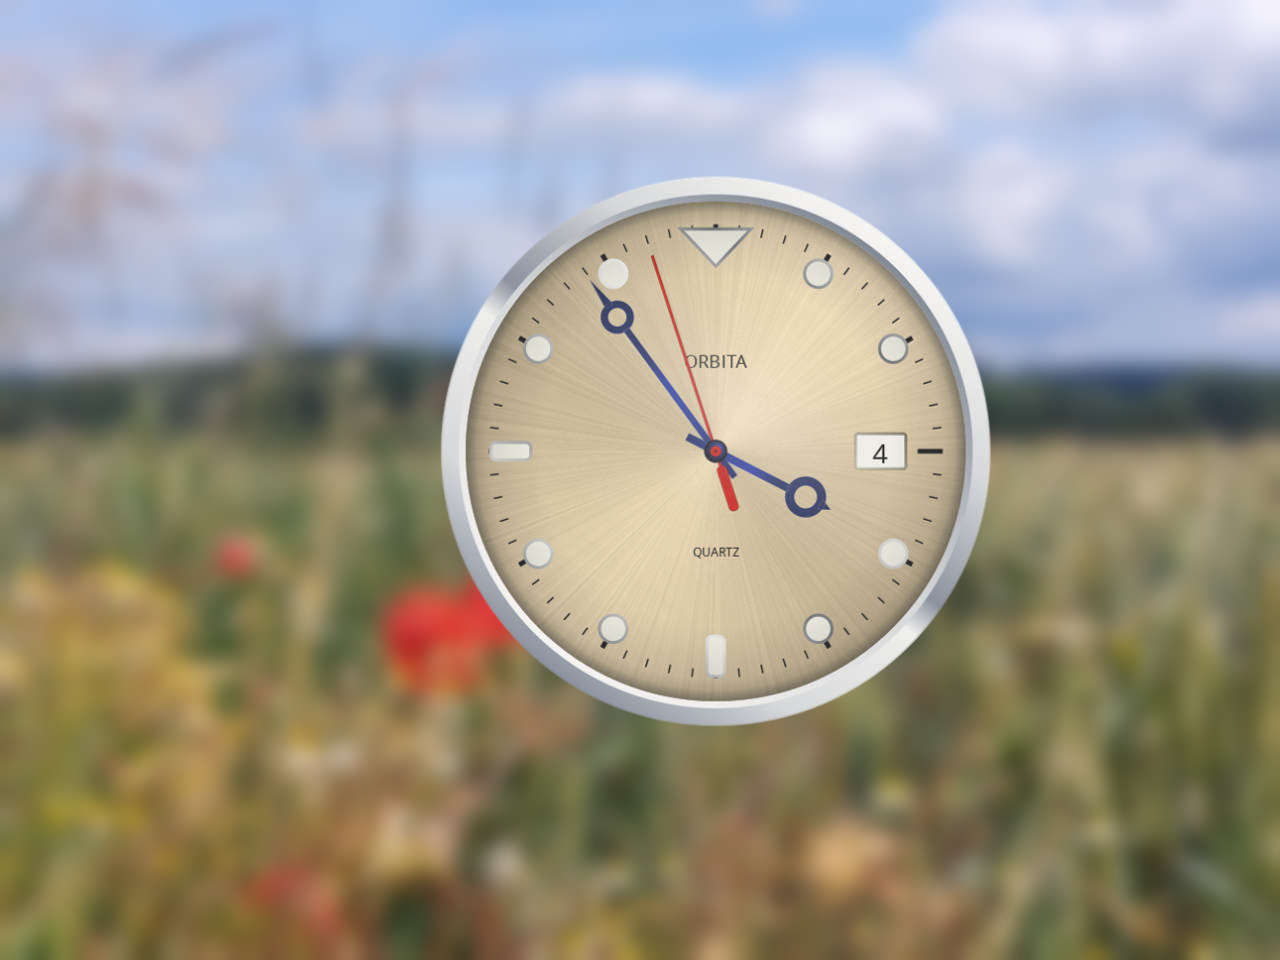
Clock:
h=3 m=53 s=57
